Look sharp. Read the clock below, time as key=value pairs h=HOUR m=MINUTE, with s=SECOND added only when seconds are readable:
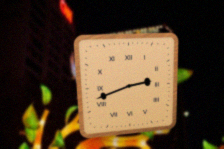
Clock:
h=2 m=42
